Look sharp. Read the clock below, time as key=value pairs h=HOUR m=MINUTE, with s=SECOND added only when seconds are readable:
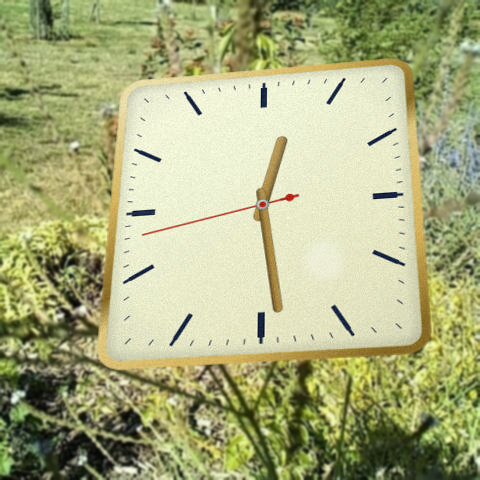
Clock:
h=12 m=28 s=43
